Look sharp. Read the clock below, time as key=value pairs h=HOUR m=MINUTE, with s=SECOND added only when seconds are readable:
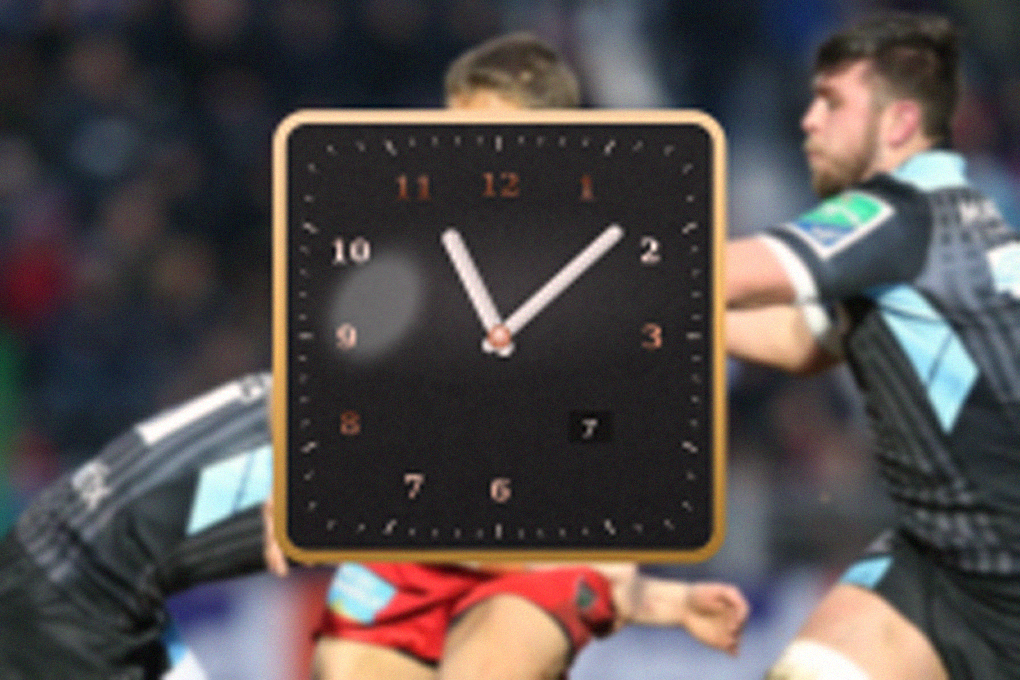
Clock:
h=11 m=8
